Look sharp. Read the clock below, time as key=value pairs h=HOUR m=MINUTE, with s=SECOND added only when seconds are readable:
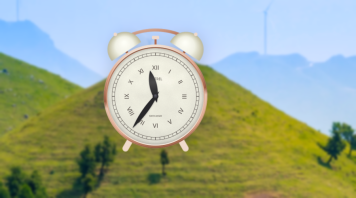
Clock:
h=11 m=36
